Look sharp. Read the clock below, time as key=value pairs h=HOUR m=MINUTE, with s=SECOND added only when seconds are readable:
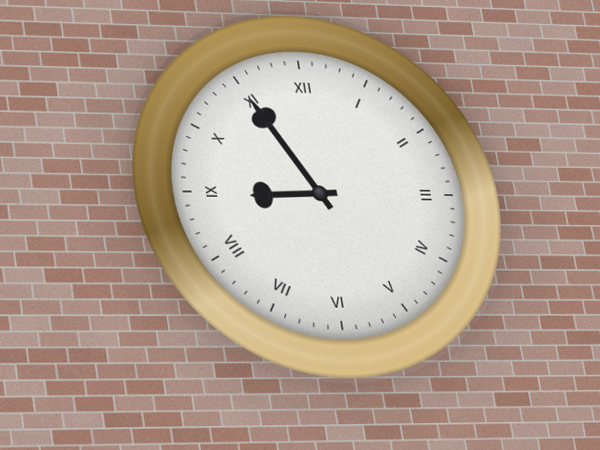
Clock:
h=8 m=55
